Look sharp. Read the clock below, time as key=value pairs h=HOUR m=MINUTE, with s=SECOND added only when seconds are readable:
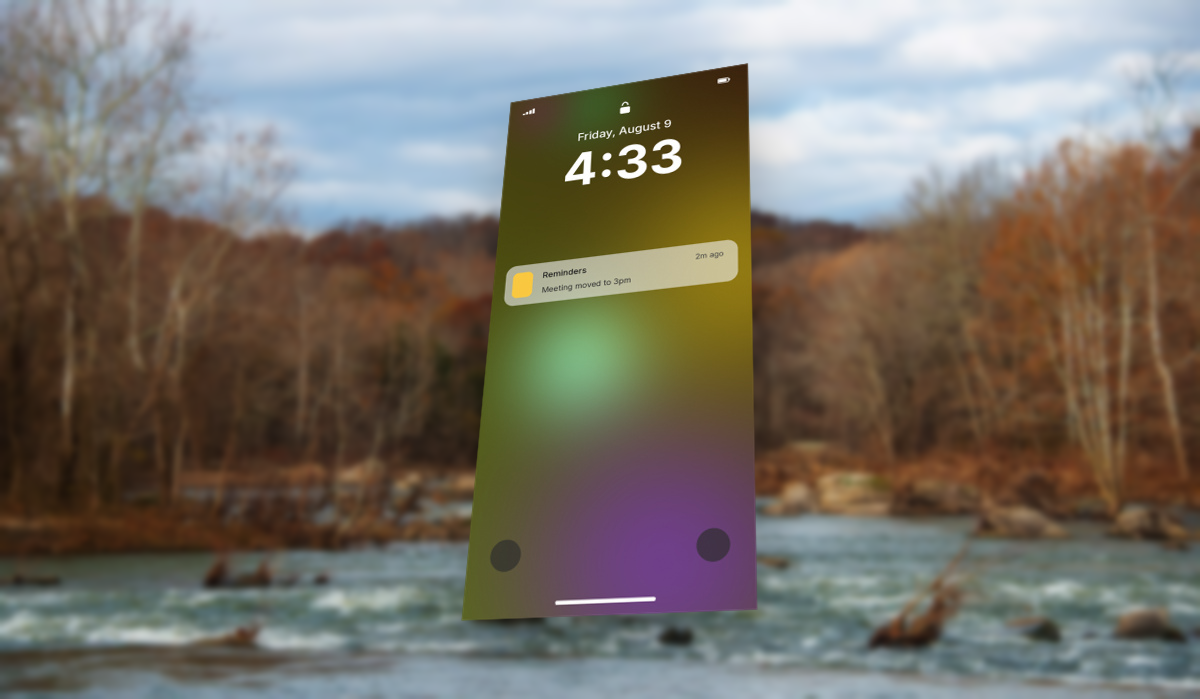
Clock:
h=4 m=33
